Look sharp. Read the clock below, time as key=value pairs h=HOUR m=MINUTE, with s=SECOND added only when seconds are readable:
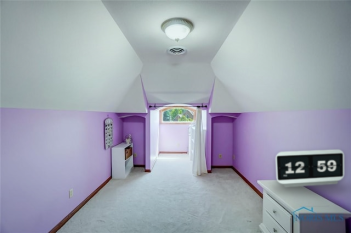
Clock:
h=12 m=59
